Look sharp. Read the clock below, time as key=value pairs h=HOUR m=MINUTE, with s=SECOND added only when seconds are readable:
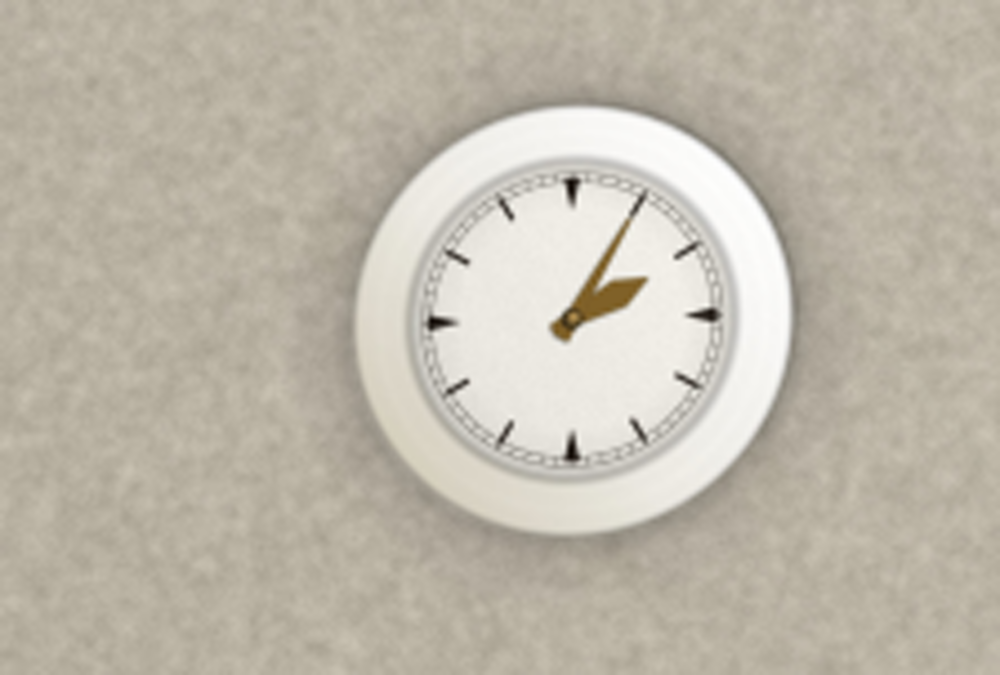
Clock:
h=2 m=5
